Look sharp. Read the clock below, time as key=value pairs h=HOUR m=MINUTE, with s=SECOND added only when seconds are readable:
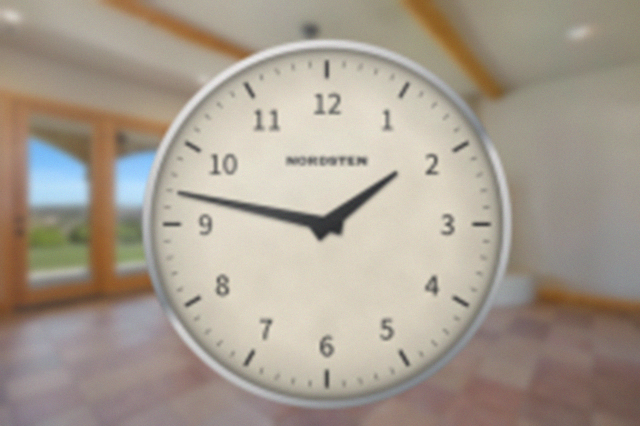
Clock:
h=1 m=47
